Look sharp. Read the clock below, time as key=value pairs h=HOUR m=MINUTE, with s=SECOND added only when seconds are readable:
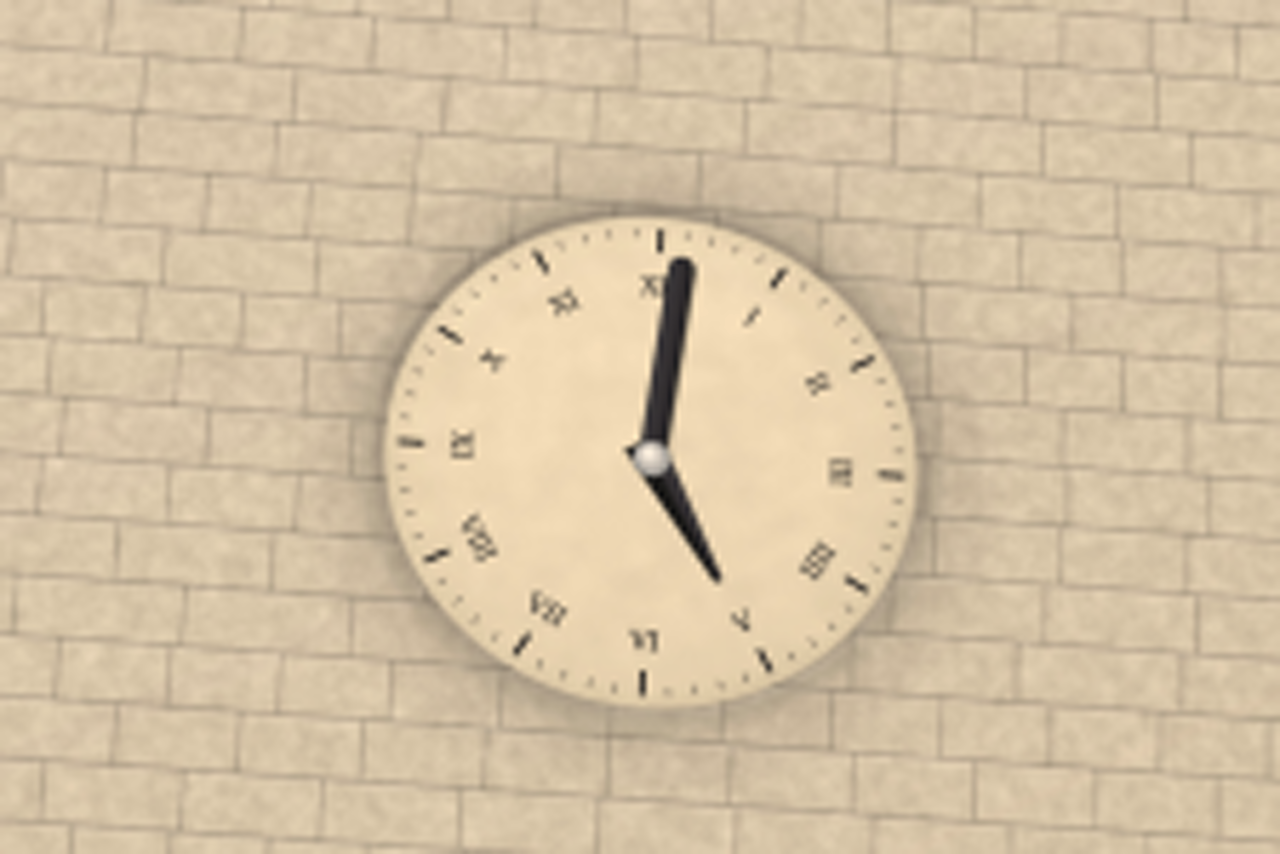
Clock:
h=5 m=1
